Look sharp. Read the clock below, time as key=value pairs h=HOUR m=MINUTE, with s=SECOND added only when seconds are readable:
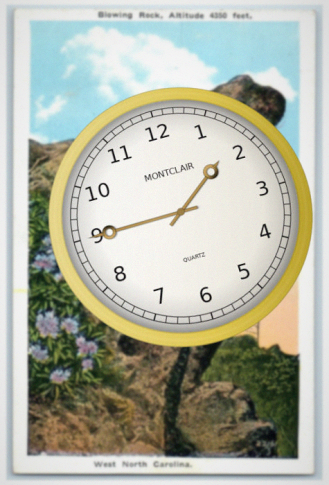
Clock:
h=1 m=45
